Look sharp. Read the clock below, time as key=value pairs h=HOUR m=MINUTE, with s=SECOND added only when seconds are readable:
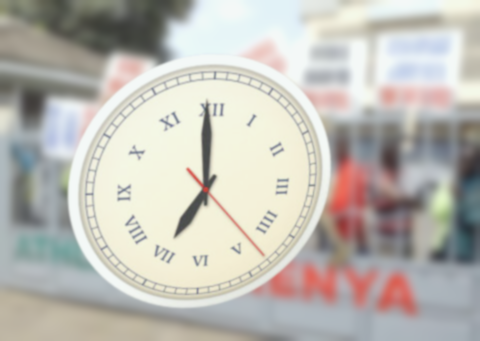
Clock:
h=6 m=59 s=23
